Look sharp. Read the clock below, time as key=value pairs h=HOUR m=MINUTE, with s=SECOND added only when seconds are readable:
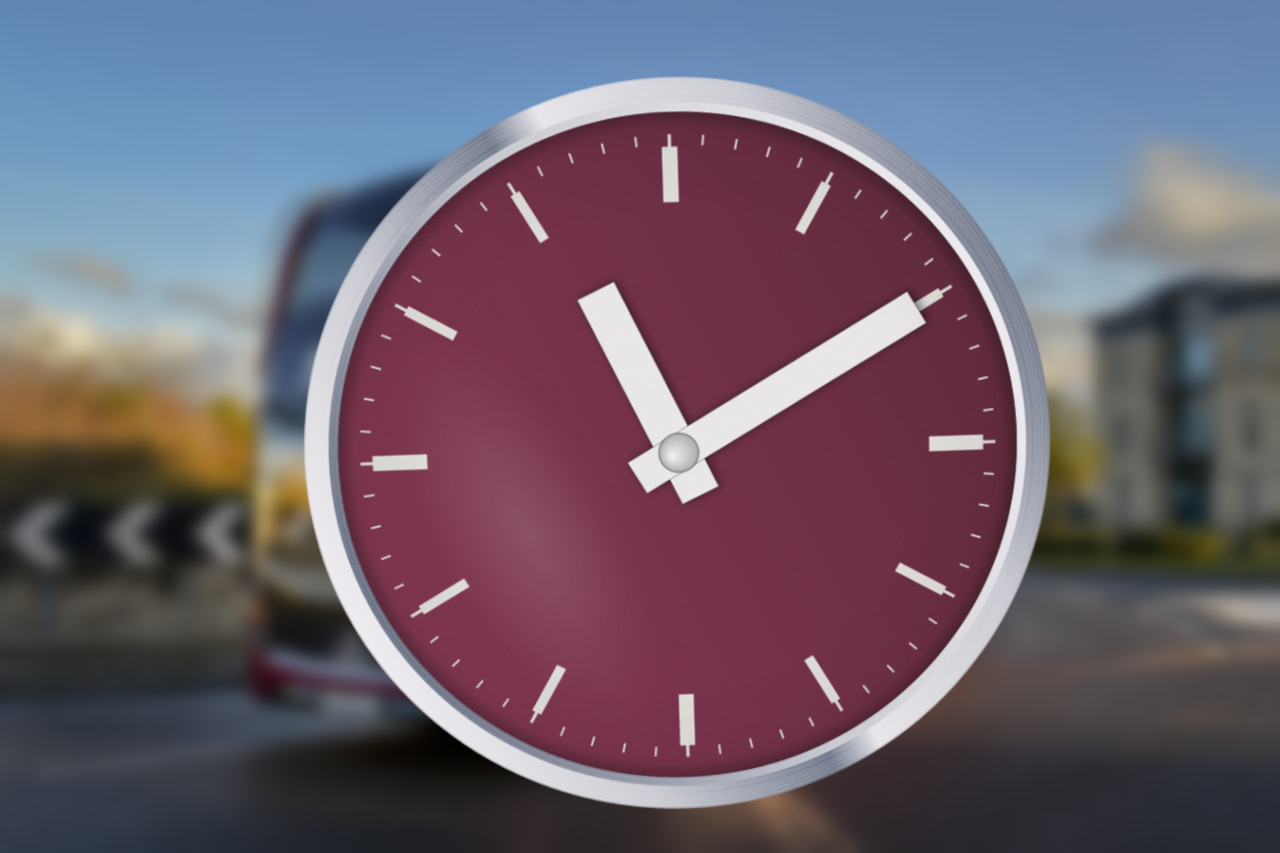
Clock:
h=11 m=10
